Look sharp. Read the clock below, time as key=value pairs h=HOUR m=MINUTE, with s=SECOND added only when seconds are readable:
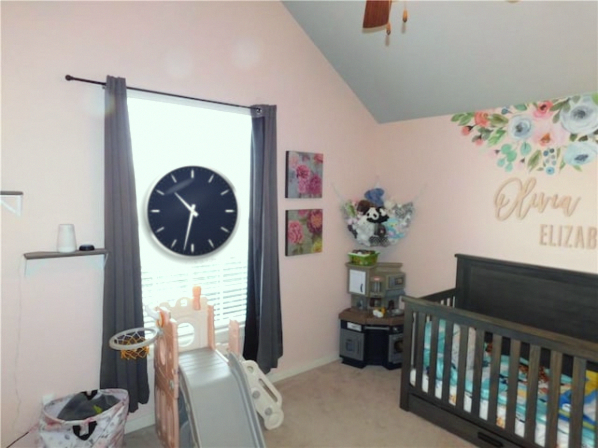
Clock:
h=10 m=32
